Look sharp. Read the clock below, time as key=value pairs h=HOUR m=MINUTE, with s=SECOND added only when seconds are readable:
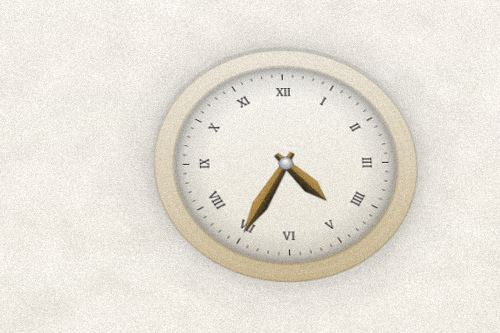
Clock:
h=4 m=35
